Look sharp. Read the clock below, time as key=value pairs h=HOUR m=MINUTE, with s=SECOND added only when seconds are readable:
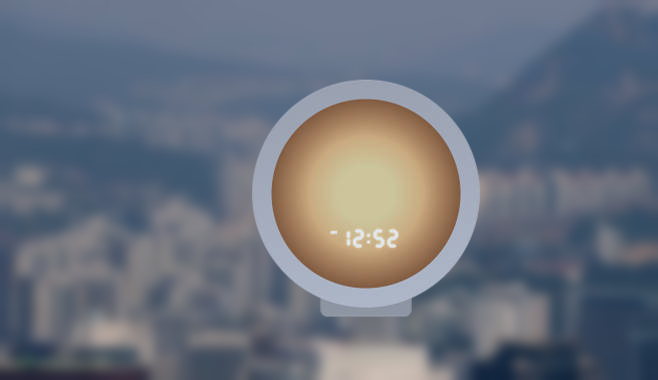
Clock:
h=12 m=52
